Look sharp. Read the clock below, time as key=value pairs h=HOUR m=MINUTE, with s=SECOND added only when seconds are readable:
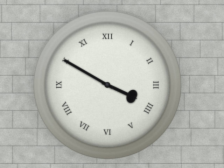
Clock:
h=3 m=50
